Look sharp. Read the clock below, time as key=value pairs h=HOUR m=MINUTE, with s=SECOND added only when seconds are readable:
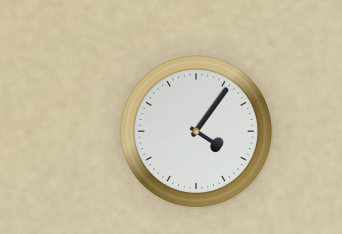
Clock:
h=4 m=6
